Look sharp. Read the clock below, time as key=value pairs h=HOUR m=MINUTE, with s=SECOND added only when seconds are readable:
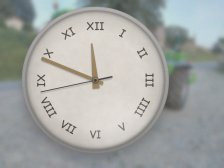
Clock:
h=11 m=48 s=43
